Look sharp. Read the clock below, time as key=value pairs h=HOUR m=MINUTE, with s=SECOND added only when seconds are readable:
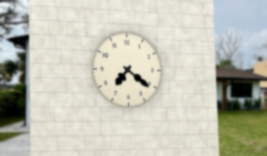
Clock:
h=7 m=21
